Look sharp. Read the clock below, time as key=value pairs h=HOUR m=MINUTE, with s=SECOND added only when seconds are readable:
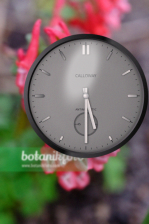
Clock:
h=5 m=30
